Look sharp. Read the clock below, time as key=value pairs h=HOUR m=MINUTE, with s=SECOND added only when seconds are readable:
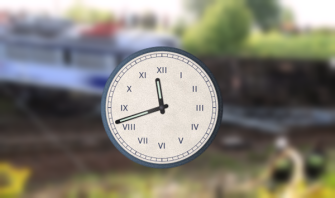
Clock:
h=11 m=42
